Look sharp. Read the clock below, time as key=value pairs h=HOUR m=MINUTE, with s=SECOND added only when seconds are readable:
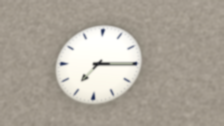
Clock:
h=7 m=15
